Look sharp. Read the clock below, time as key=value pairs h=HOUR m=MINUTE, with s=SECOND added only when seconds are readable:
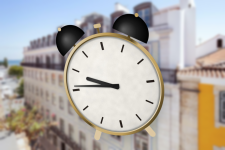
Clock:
h=9 m=46
